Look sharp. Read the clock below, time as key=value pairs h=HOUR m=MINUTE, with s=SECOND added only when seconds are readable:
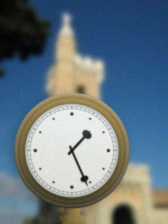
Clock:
h=1 m=26
